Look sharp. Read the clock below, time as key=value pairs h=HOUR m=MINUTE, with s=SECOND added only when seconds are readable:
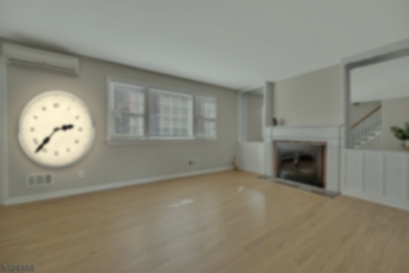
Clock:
h=2 m=37
